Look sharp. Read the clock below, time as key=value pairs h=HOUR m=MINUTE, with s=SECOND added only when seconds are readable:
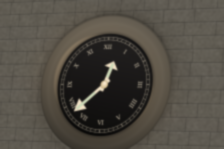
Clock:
h=12 m=38
